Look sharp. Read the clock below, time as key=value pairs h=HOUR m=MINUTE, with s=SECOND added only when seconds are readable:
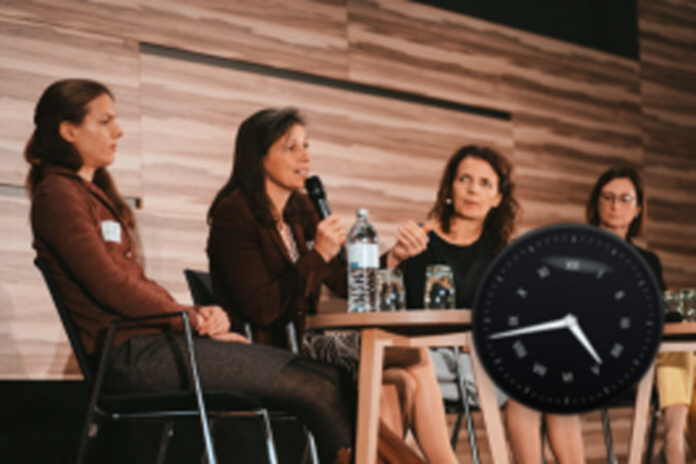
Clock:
h=4 m=43
